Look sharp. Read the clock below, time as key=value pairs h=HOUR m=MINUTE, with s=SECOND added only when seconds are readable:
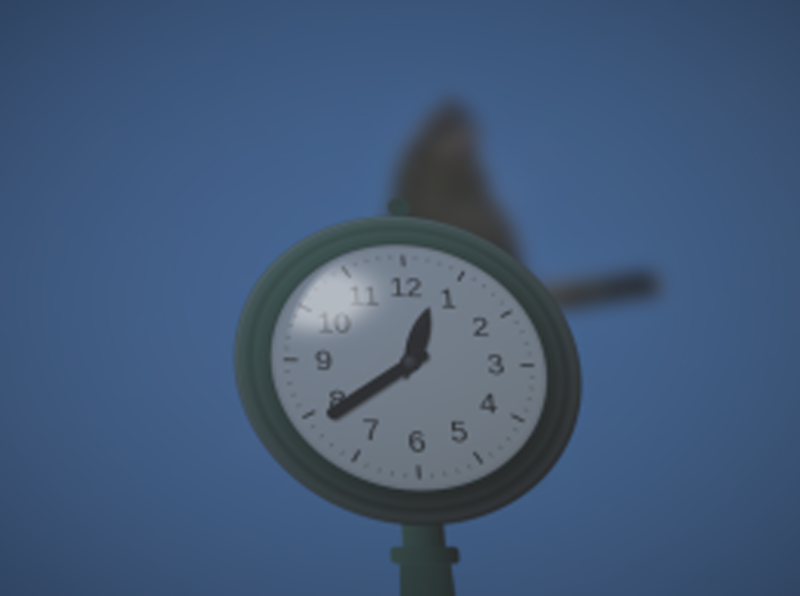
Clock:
h=12 m=39
